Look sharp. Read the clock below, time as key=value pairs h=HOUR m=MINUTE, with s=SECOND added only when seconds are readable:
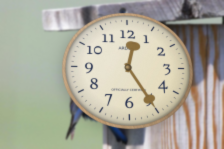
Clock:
h=12 m=25
